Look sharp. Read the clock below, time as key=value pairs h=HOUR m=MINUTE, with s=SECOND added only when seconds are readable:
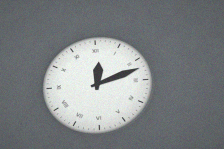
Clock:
h=12 m=12
